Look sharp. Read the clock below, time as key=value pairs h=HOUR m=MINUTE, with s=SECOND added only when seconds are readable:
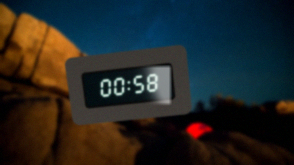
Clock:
h=0 m=58
